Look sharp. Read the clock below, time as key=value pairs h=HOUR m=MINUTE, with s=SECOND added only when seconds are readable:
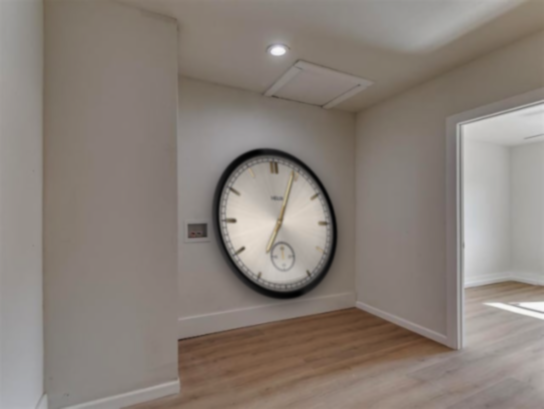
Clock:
h=7 m=4
